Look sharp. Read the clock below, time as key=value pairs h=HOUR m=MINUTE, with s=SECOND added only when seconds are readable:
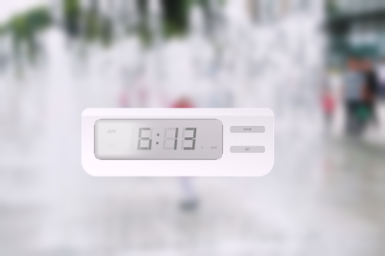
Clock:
h=6 m=13
